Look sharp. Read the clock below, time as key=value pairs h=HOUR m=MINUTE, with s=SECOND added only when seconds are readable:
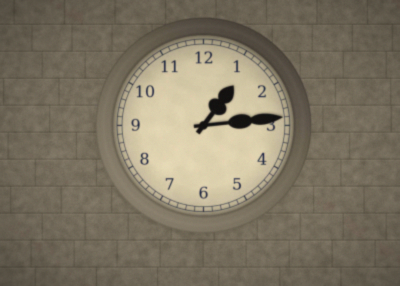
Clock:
h=1 m=14
